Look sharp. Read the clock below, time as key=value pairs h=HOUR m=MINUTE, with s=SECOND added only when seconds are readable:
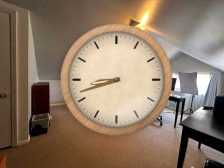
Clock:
h=8 m=42
